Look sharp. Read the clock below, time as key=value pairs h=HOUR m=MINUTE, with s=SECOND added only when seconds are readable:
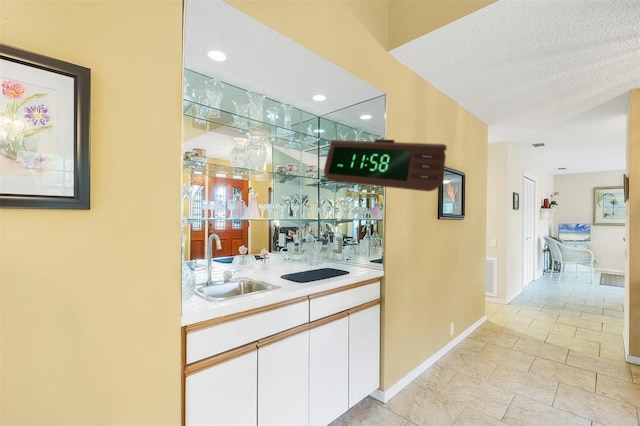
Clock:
h=11 m=58
